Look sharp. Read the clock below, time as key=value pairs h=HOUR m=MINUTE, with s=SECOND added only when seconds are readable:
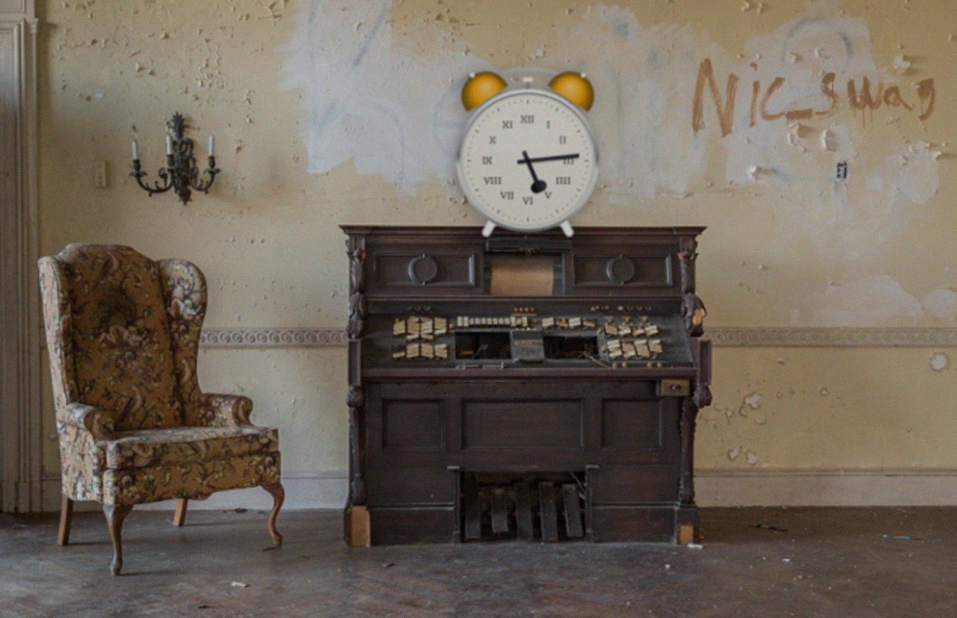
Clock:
h=5 m=14
